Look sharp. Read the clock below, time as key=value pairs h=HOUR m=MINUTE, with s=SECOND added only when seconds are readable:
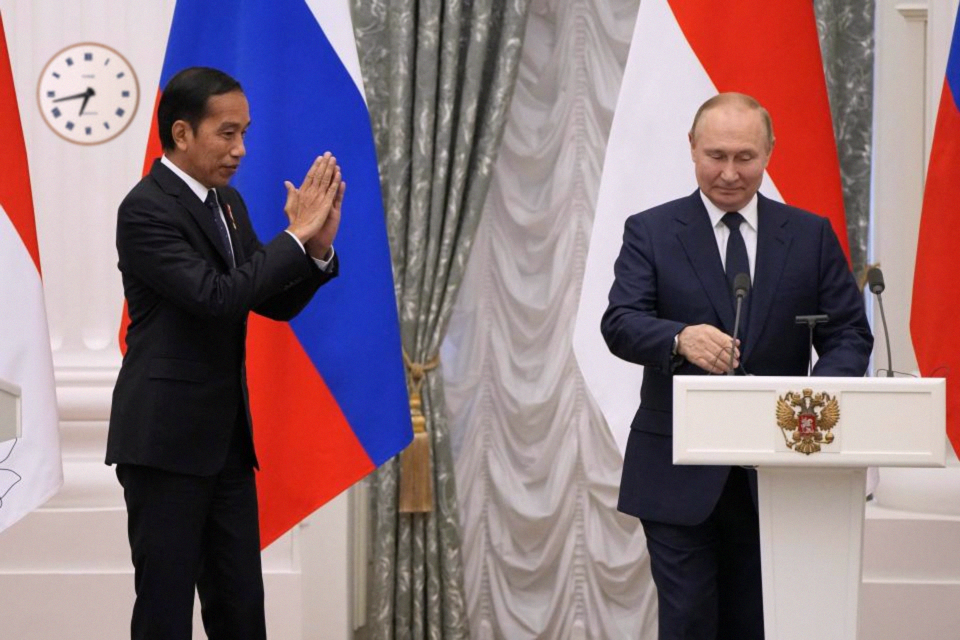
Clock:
h=6 m=43
